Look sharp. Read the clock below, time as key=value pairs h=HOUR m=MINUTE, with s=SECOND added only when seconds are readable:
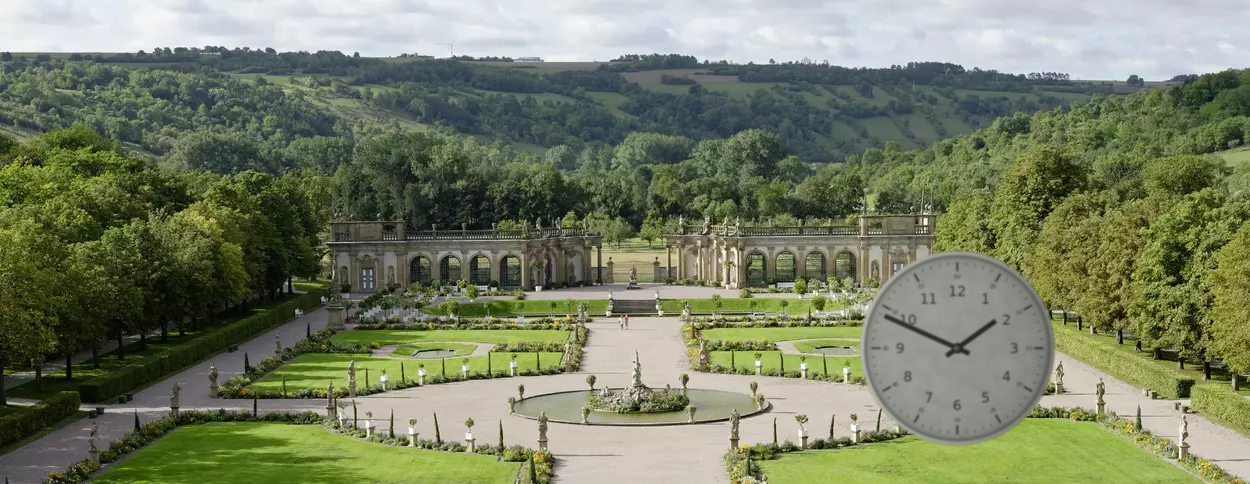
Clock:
h=1 m=49
